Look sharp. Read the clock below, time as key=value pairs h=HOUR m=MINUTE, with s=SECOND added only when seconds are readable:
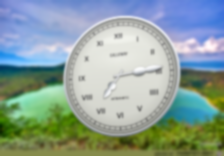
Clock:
h=7 m=14
